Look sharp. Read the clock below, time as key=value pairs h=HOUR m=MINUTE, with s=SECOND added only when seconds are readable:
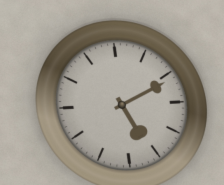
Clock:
h=5 m=11
